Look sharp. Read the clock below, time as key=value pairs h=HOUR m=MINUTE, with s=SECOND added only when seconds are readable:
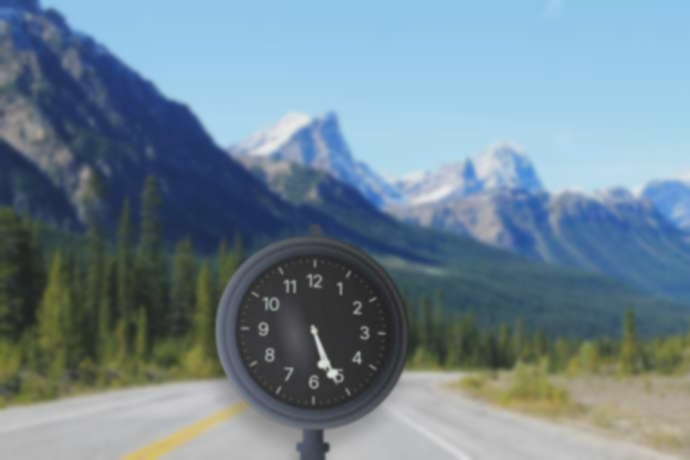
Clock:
h=5 m=26
